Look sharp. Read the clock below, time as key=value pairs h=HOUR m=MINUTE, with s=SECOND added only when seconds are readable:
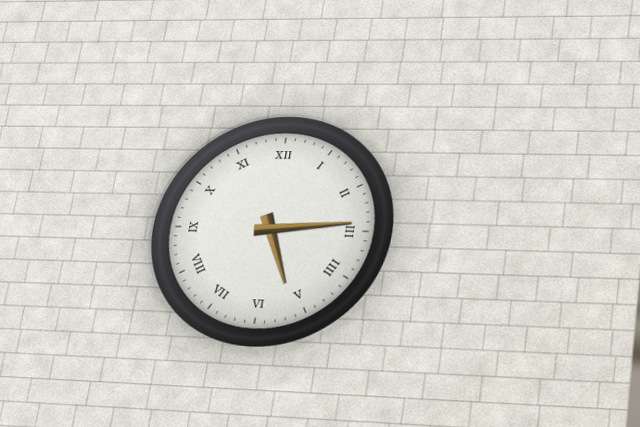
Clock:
h=5 m=14
